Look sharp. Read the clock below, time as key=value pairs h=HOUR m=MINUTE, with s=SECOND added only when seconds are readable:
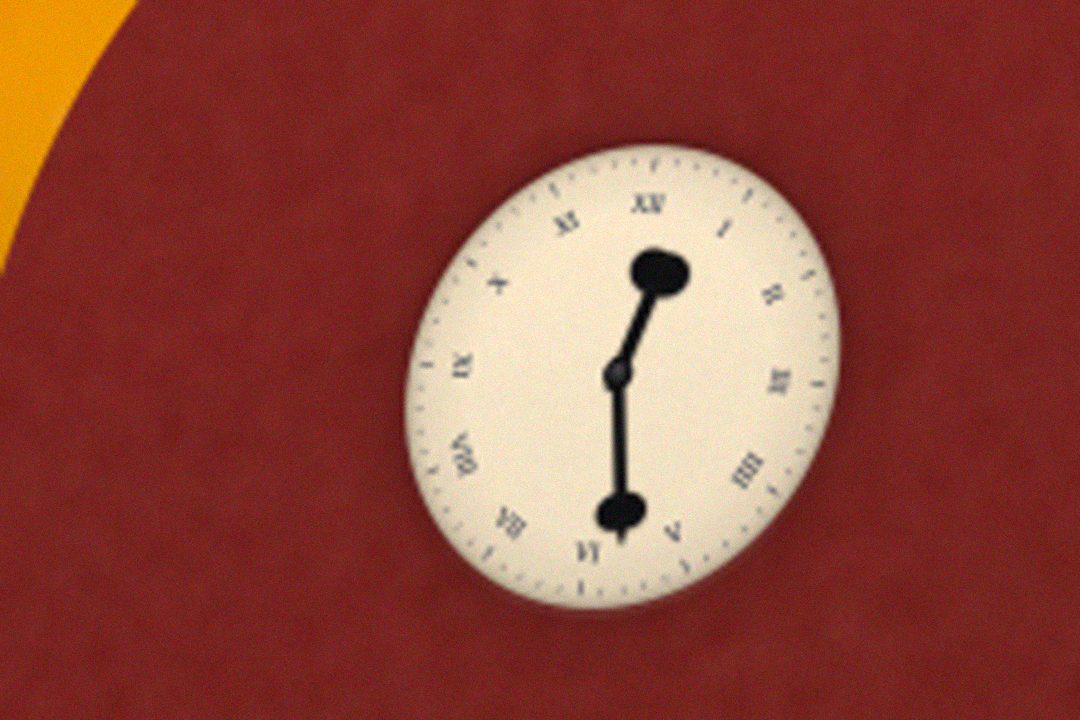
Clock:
h=12 m=28
